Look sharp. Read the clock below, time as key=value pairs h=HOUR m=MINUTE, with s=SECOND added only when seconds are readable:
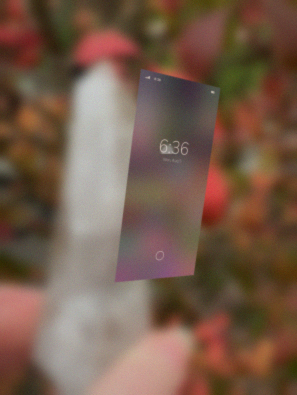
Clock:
h=6 m=36
